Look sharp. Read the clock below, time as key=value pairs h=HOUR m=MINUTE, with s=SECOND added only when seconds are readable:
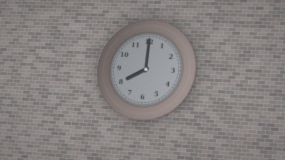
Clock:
h=8 m=0
